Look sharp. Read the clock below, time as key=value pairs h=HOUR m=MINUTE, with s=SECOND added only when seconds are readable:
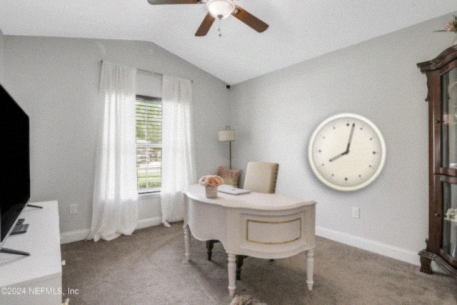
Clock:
h=8 m=2
